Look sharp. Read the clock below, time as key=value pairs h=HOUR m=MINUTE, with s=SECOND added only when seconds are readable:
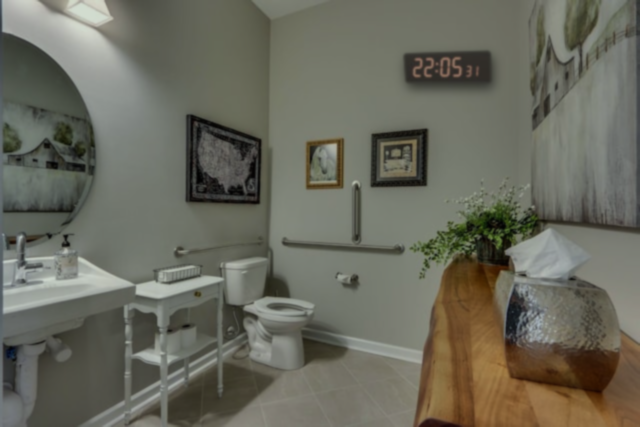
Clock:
h=22 m=5 s=31
